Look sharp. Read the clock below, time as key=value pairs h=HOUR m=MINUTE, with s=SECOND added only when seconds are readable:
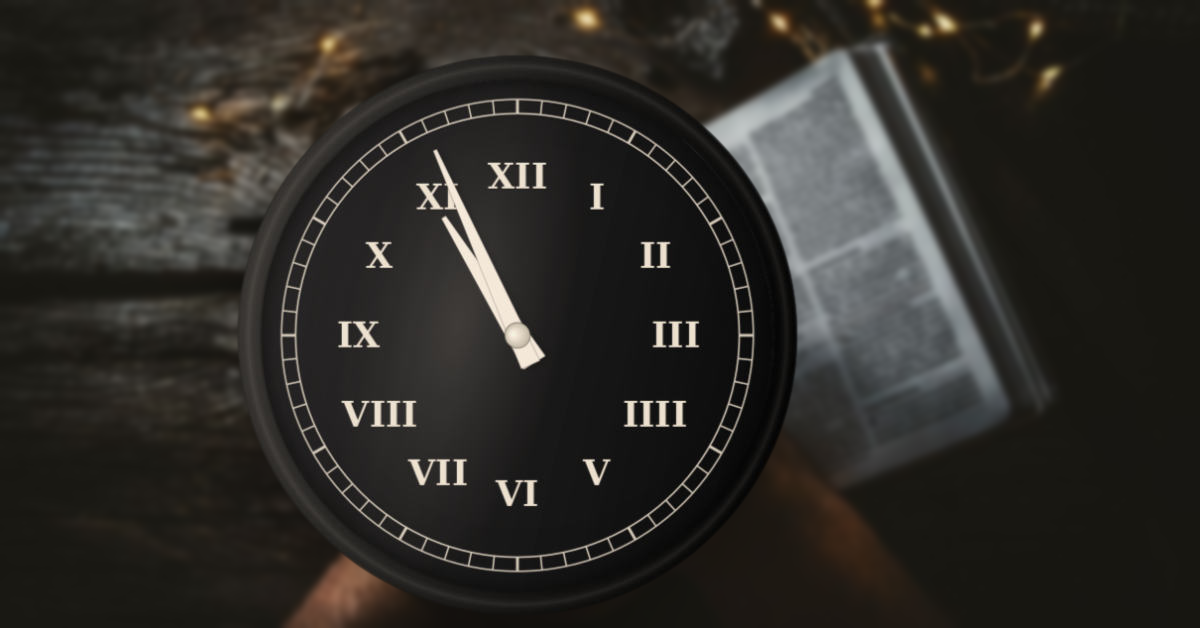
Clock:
h=10 m=56
